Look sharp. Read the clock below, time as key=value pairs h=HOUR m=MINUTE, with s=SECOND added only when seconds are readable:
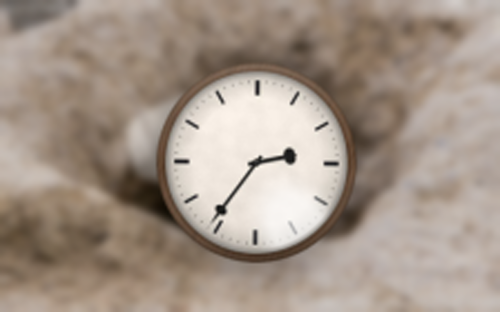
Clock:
h=2 m=36
